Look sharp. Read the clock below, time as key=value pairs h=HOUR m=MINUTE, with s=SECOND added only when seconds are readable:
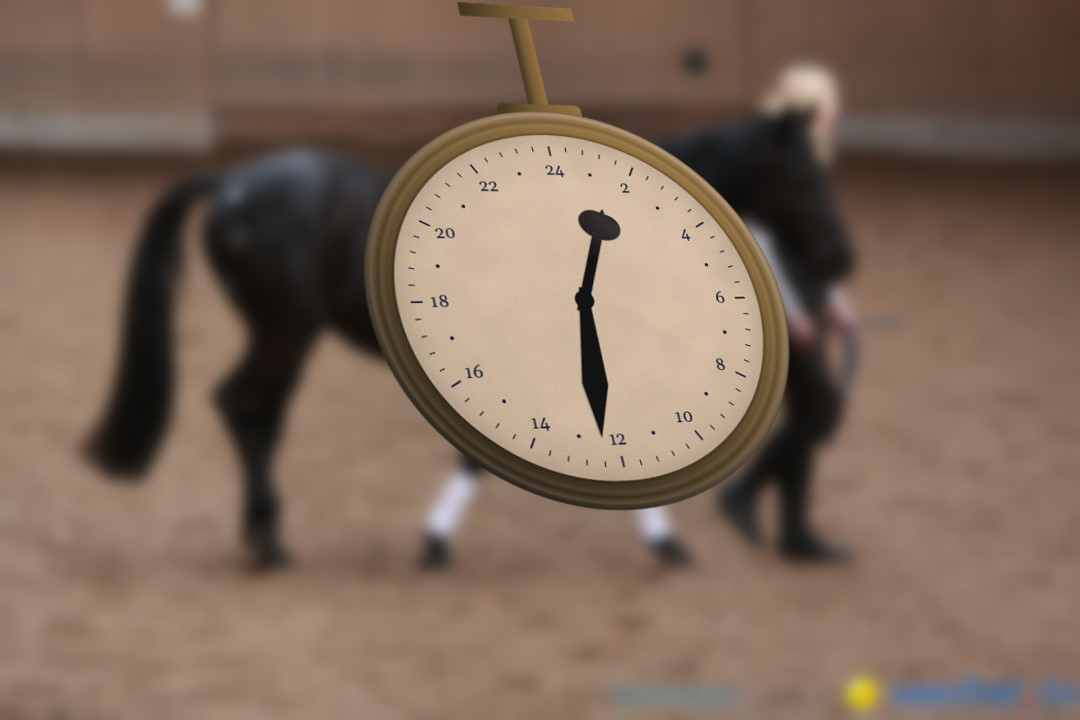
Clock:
h=1 m=31
